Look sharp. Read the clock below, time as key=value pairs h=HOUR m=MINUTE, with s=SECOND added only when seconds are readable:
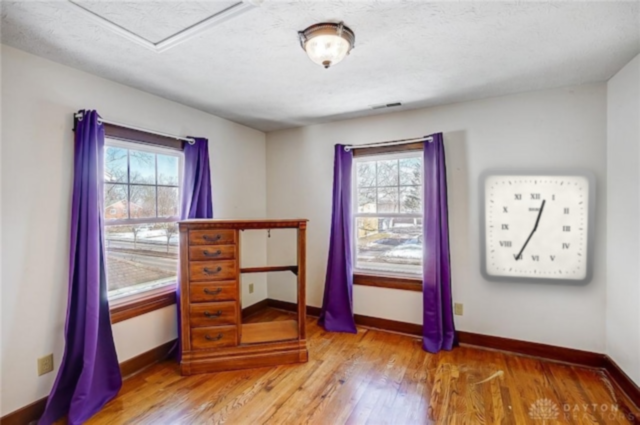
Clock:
h=12 m=35
